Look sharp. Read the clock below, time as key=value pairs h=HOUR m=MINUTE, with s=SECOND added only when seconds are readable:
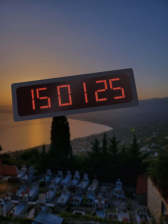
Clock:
h=15 m=1 s=25
